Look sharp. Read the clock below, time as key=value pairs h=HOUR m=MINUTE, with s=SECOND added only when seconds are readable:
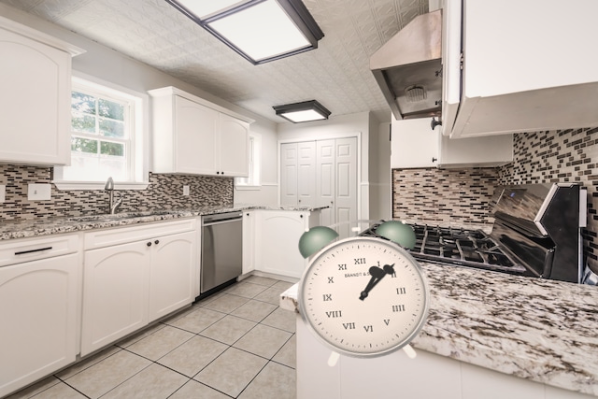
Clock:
h=1 m=8
